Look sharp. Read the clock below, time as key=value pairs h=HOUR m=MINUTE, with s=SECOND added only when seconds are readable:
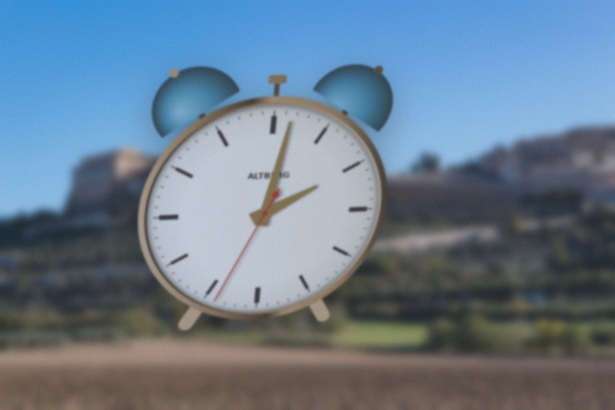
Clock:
h=2 m=1 s=34
